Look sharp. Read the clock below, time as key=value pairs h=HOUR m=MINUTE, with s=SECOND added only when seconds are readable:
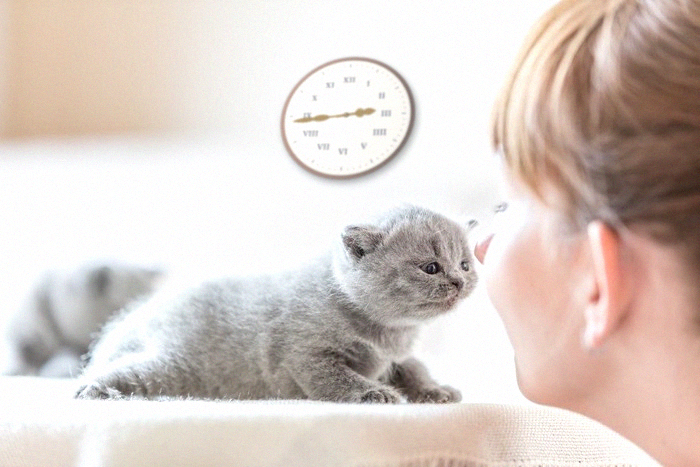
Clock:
h=2 m=44
